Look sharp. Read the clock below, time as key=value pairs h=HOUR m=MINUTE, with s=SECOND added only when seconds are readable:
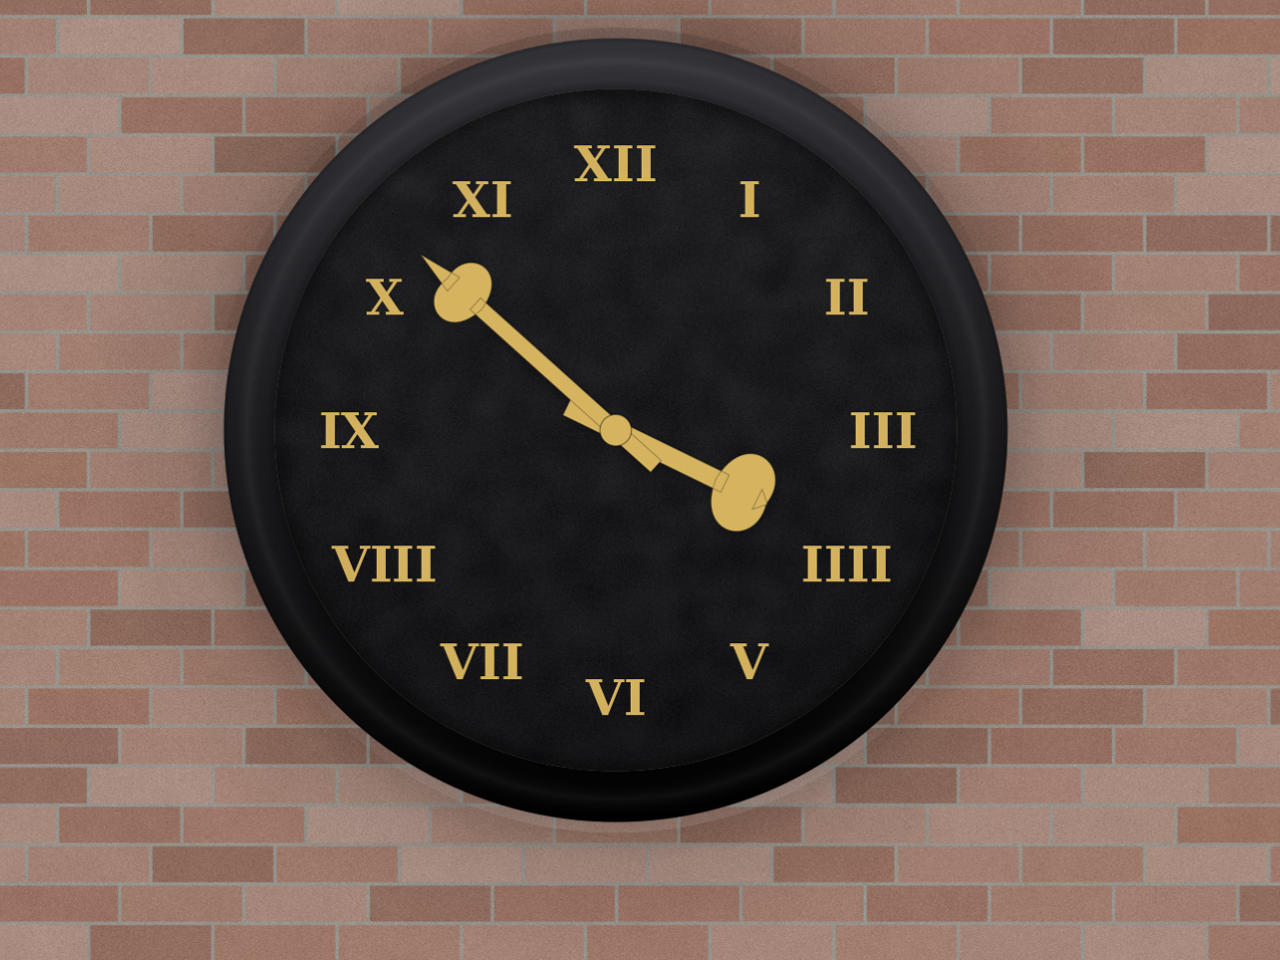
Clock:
h=3 m=52
